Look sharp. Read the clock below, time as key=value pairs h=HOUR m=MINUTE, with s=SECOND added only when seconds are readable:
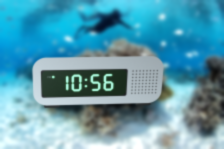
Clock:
h=10 m=56
